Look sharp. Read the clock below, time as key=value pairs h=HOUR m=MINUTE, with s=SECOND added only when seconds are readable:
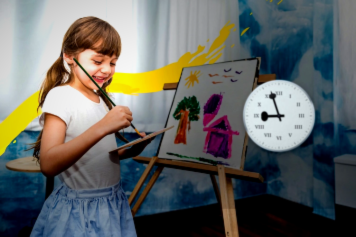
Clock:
h=8 m=57
